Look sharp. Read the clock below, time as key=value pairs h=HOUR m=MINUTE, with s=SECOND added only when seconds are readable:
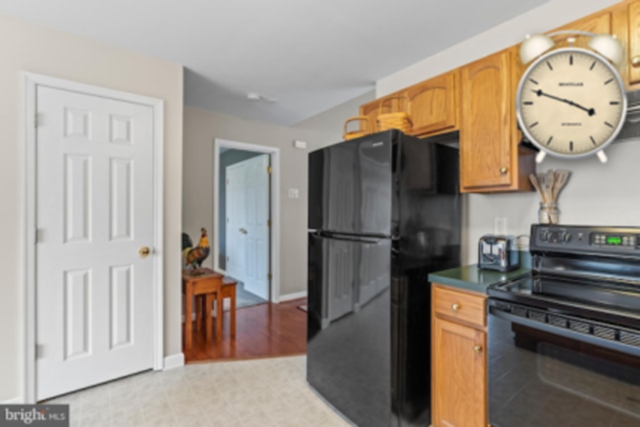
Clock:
h=3 m=48
